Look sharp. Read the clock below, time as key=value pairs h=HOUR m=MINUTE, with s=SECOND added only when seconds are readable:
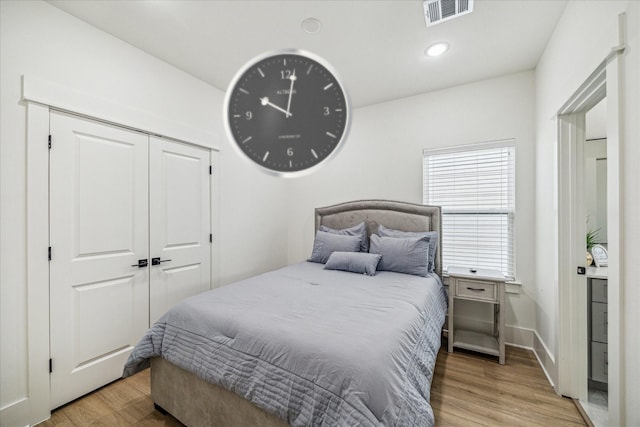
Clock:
h=10 m=2
